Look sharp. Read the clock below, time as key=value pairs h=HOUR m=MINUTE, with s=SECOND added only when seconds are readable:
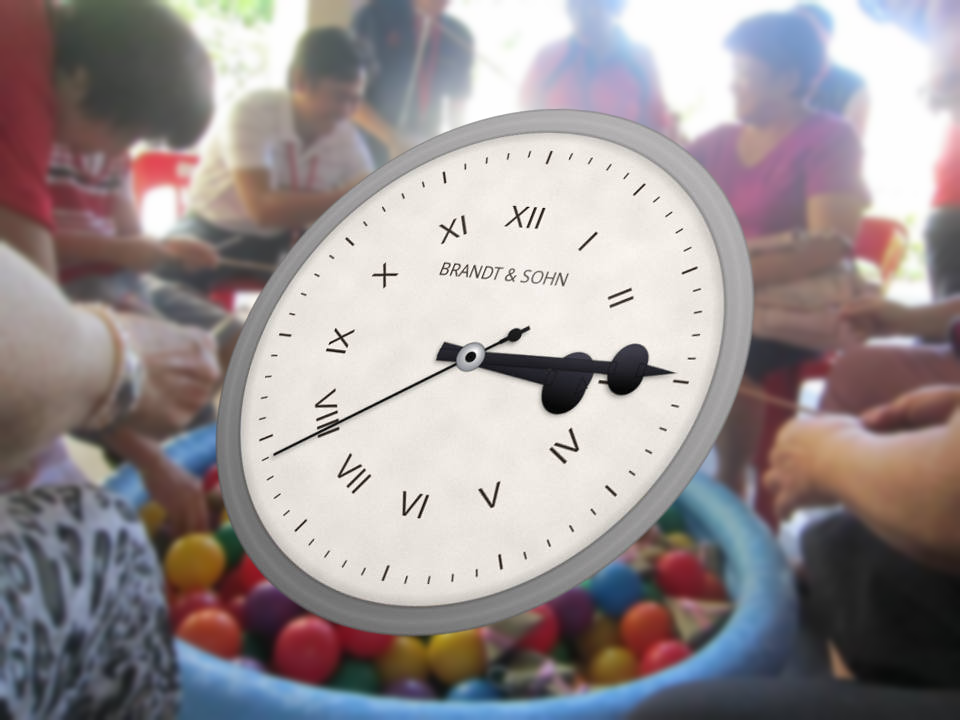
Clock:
h=3 m=14 s=39
